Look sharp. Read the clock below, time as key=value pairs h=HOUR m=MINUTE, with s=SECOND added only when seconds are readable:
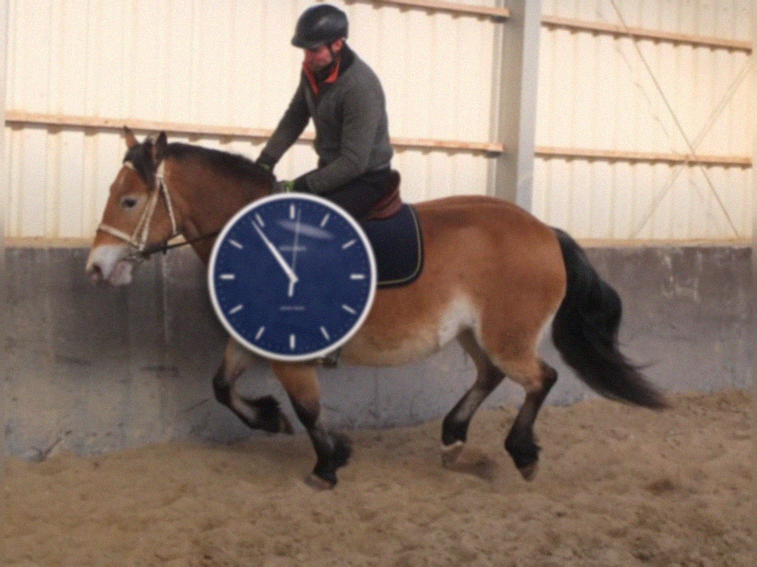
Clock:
h=10 m=54 s=1
